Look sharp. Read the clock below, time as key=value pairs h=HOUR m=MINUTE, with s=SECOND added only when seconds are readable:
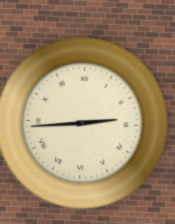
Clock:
h=2 m=44
